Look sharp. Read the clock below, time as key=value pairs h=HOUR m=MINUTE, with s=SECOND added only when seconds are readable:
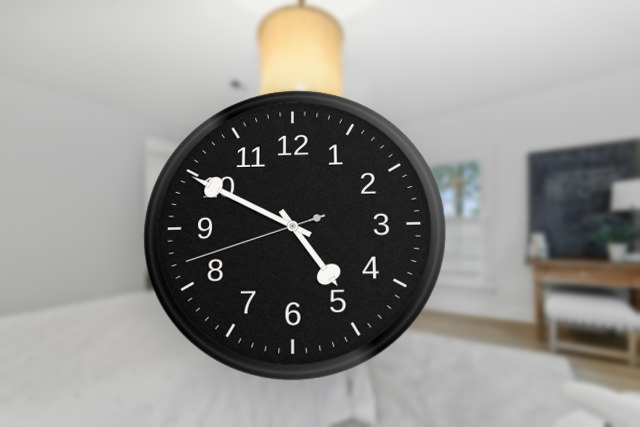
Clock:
h=4 m=49 s=42
